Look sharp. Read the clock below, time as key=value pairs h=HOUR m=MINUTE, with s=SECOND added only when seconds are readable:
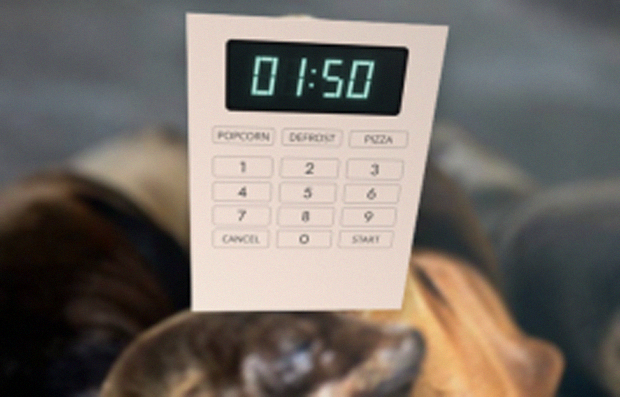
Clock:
h=1 m=50
